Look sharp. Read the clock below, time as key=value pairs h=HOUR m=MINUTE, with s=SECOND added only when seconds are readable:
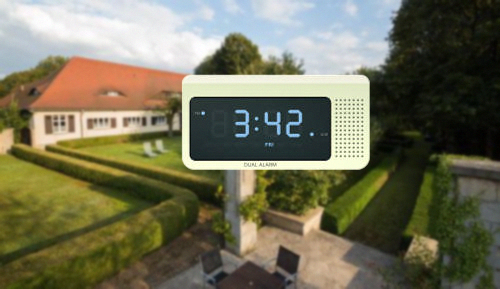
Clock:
h=3 m=42
